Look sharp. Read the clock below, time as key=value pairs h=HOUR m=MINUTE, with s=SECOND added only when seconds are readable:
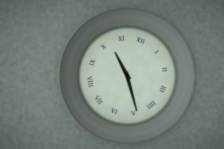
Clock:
h=10 m=24
